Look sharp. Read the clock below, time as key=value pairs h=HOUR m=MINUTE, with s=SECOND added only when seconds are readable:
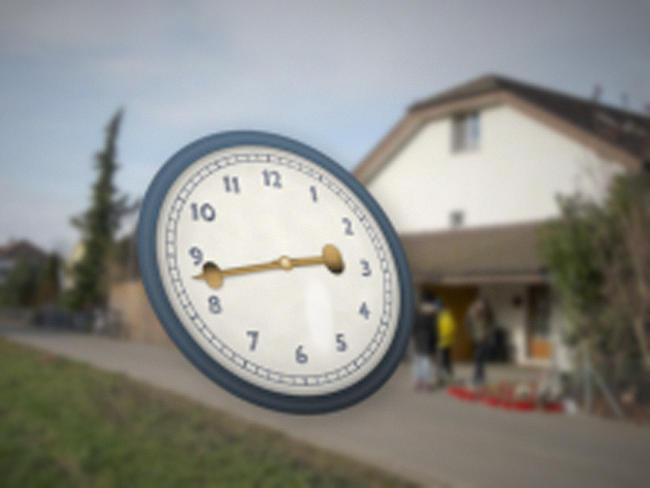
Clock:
h=2 m=43
